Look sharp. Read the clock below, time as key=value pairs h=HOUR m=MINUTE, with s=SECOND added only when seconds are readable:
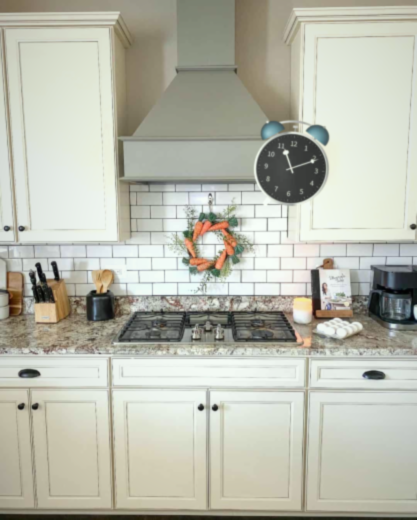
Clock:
h=11 m=11
